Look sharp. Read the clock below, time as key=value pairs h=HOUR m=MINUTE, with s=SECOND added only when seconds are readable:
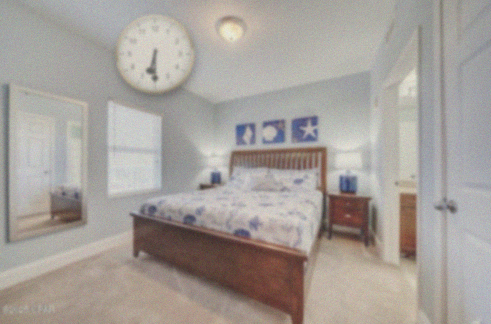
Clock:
h=6 m=30
